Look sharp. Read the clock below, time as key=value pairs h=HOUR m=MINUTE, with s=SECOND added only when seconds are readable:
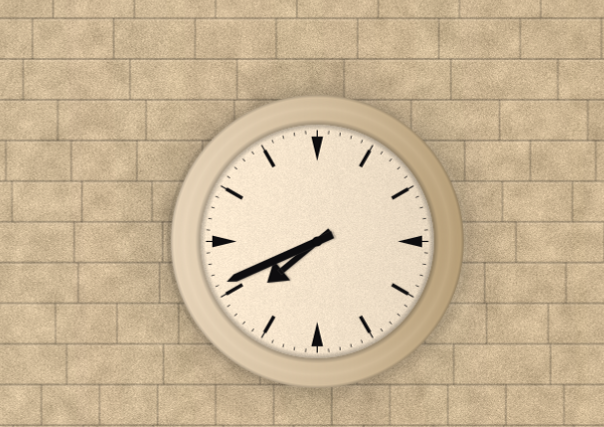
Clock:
h=7 m=41
